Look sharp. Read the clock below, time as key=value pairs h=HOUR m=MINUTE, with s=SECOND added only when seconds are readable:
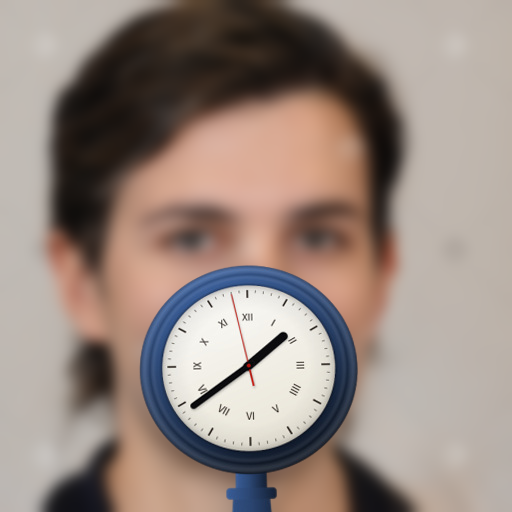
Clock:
h=1 m=38 s=58
